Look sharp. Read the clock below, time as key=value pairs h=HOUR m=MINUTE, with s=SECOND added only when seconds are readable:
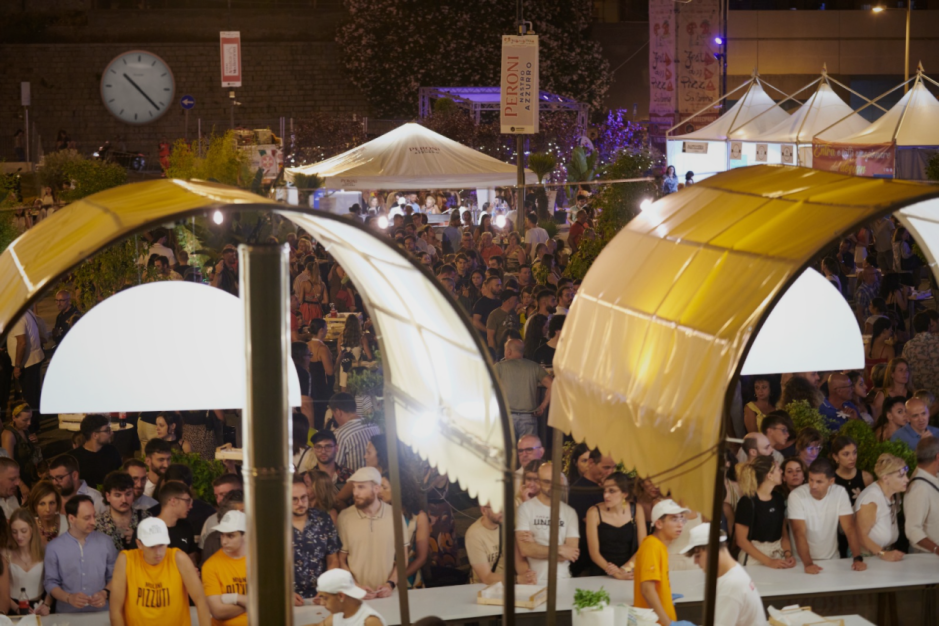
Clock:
h=10 m=22
